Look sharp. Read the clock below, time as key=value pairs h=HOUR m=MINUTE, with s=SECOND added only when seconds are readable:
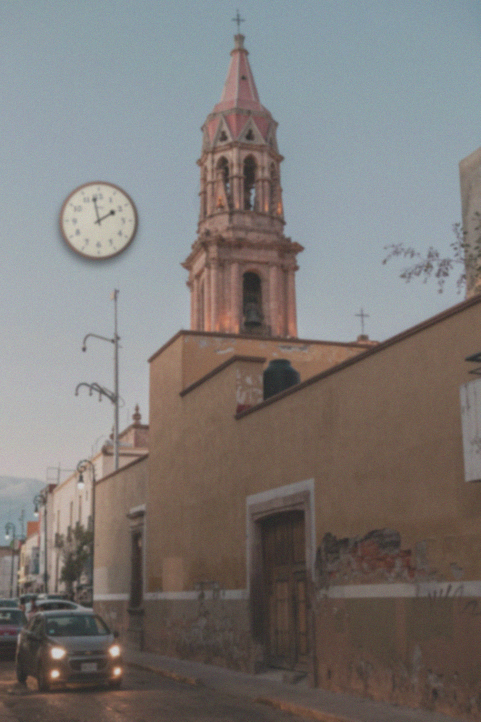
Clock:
h=1 m=58
